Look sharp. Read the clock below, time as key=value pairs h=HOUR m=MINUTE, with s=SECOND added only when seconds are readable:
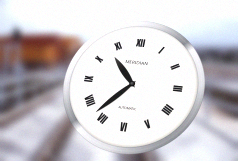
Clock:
h=10 m=37
